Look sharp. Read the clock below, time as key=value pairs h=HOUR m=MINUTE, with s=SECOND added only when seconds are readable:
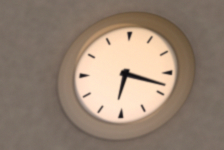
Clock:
h=6 m=18
